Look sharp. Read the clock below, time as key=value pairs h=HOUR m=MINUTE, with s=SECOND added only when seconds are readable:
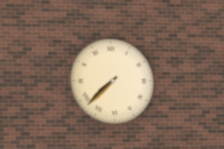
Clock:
h=7 m=38
